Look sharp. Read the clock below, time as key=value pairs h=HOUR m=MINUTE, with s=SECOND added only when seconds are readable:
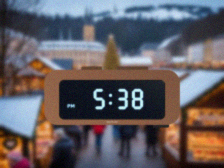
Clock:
h=5 m=38
